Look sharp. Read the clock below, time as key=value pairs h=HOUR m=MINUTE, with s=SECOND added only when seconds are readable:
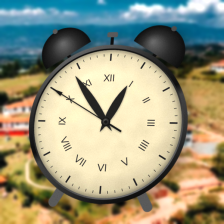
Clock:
h=12 m=53 s=50
